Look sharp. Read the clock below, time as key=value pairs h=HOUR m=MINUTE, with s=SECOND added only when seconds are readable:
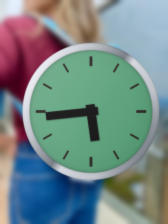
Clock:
h=5 m=44
